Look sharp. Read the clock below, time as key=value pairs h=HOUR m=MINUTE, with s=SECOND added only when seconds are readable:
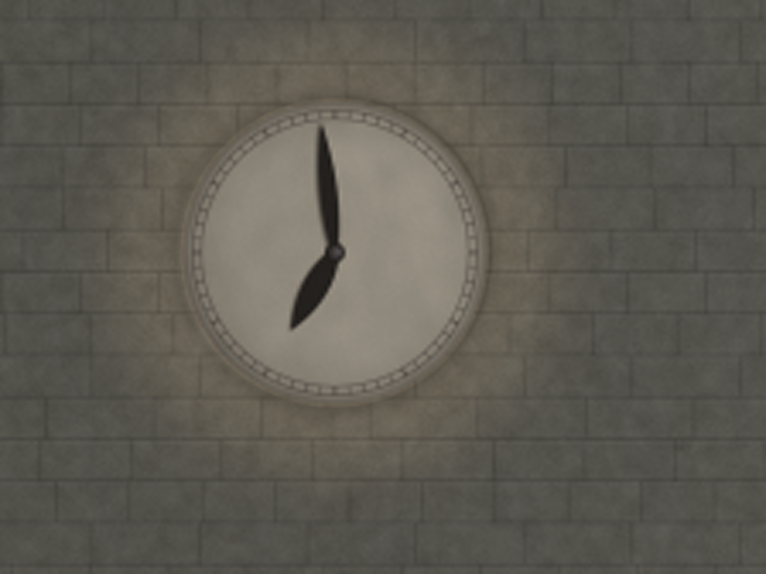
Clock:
h=6 m=59
